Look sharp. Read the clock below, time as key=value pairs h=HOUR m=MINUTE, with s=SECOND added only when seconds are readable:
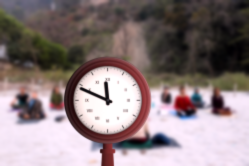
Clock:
h=11 m=49
